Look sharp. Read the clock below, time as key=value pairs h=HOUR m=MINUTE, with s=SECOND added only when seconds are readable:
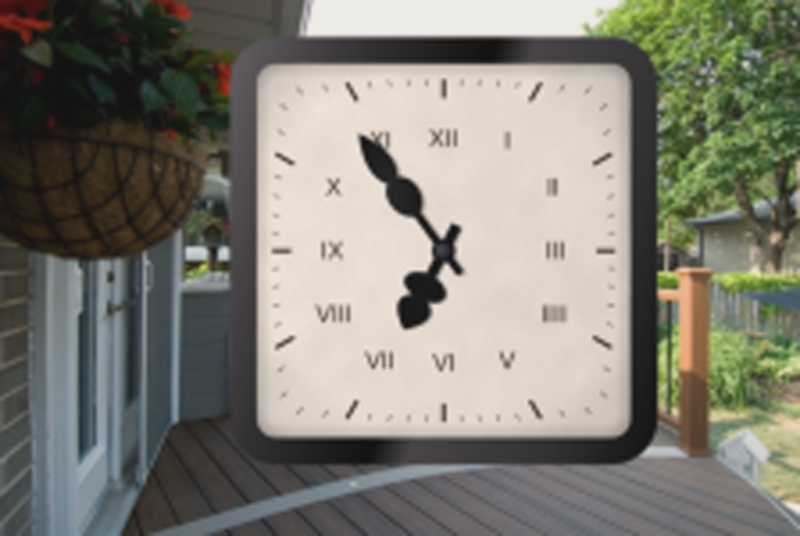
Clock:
h=6 m=54
